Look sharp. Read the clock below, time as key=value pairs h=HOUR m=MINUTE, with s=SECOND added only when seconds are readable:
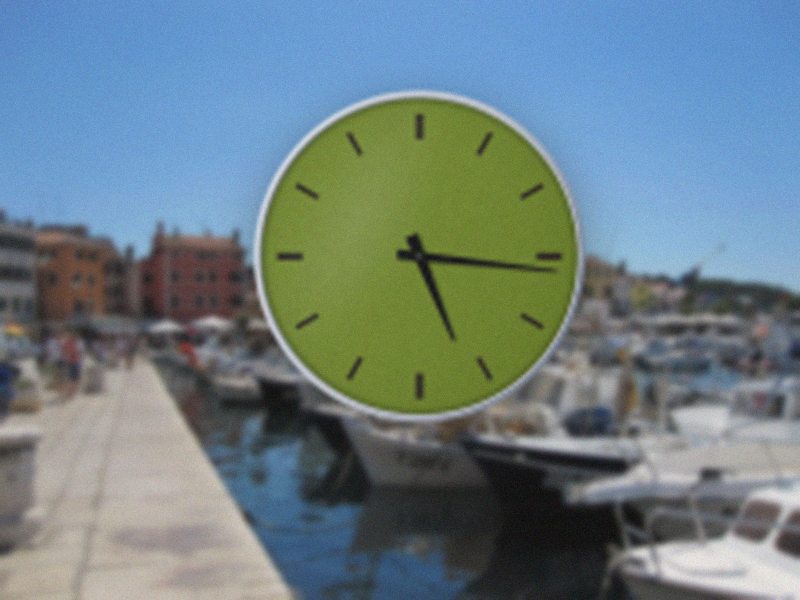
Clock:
h=5 m=16
